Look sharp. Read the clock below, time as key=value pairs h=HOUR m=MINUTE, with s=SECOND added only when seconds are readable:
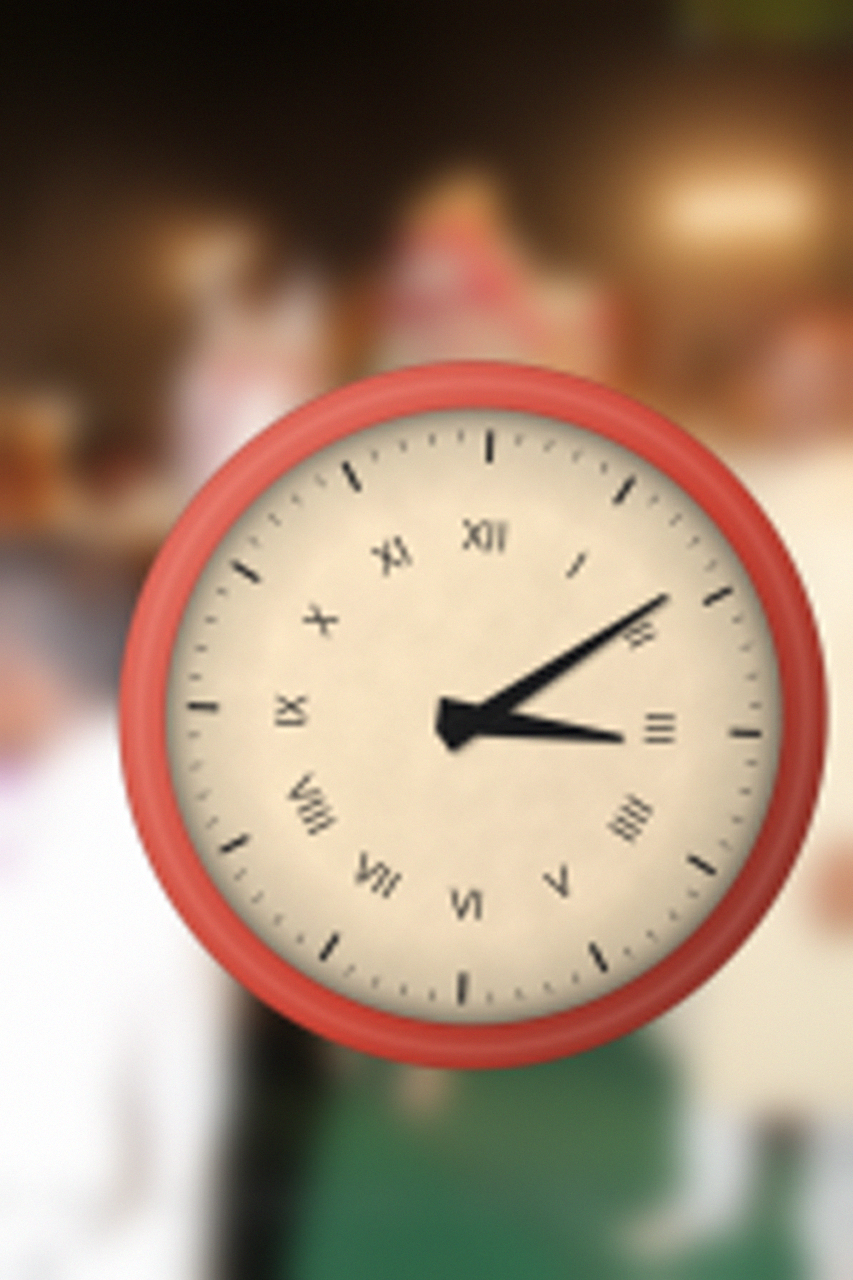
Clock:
h=3 m=9
